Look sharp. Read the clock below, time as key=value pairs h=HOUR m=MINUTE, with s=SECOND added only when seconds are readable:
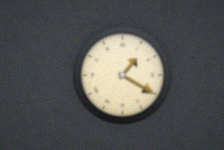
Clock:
h=1 m=20
